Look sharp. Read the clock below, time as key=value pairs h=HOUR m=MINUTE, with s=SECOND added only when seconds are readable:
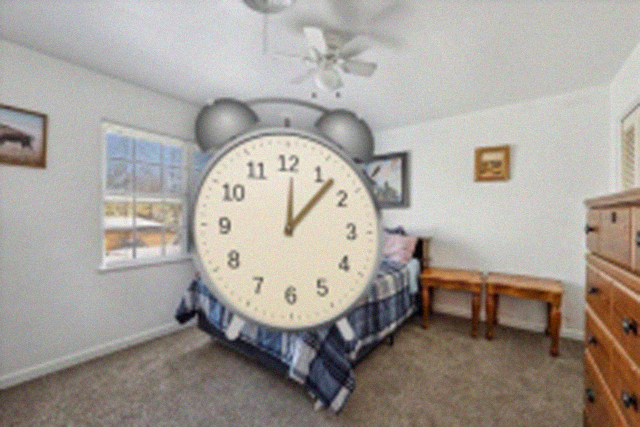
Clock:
h=12 m=7
